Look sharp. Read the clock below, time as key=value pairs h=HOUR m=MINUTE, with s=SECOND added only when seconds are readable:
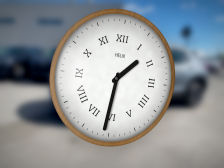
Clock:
h=1 m=31
